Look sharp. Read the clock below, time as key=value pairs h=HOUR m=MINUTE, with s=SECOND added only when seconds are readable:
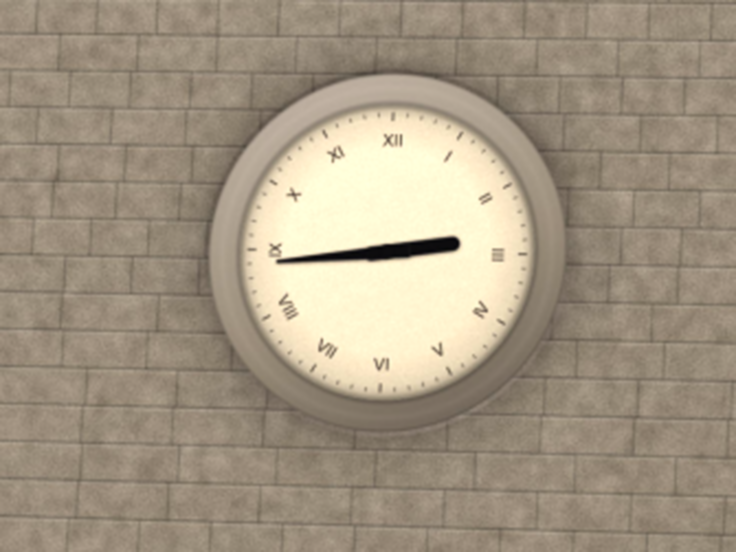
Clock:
h=2 m=44
